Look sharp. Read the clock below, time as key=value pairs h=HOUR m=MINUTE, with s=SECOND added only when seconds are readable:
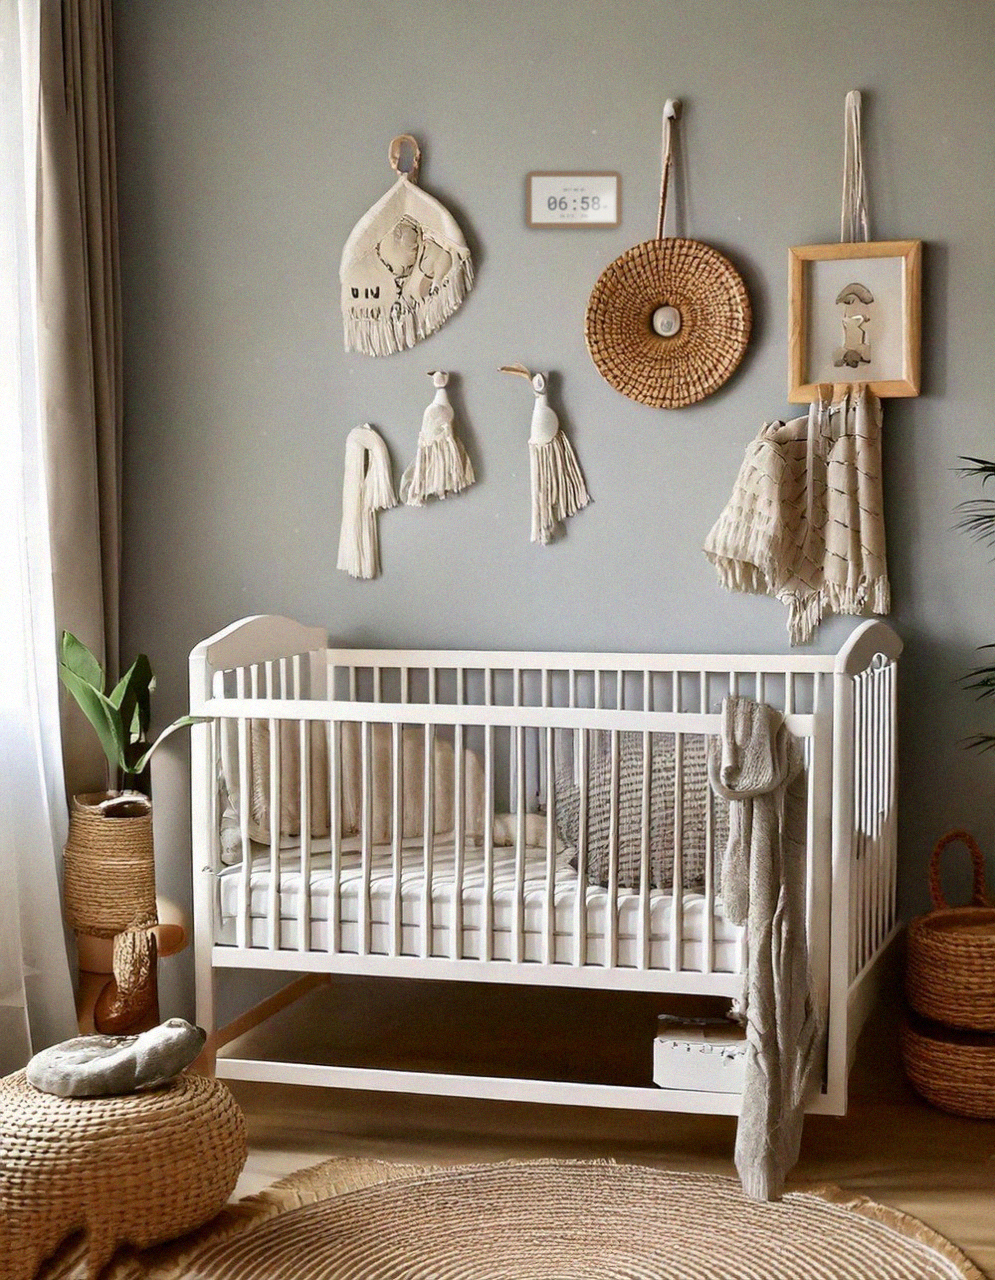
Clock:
h=6 m=58
